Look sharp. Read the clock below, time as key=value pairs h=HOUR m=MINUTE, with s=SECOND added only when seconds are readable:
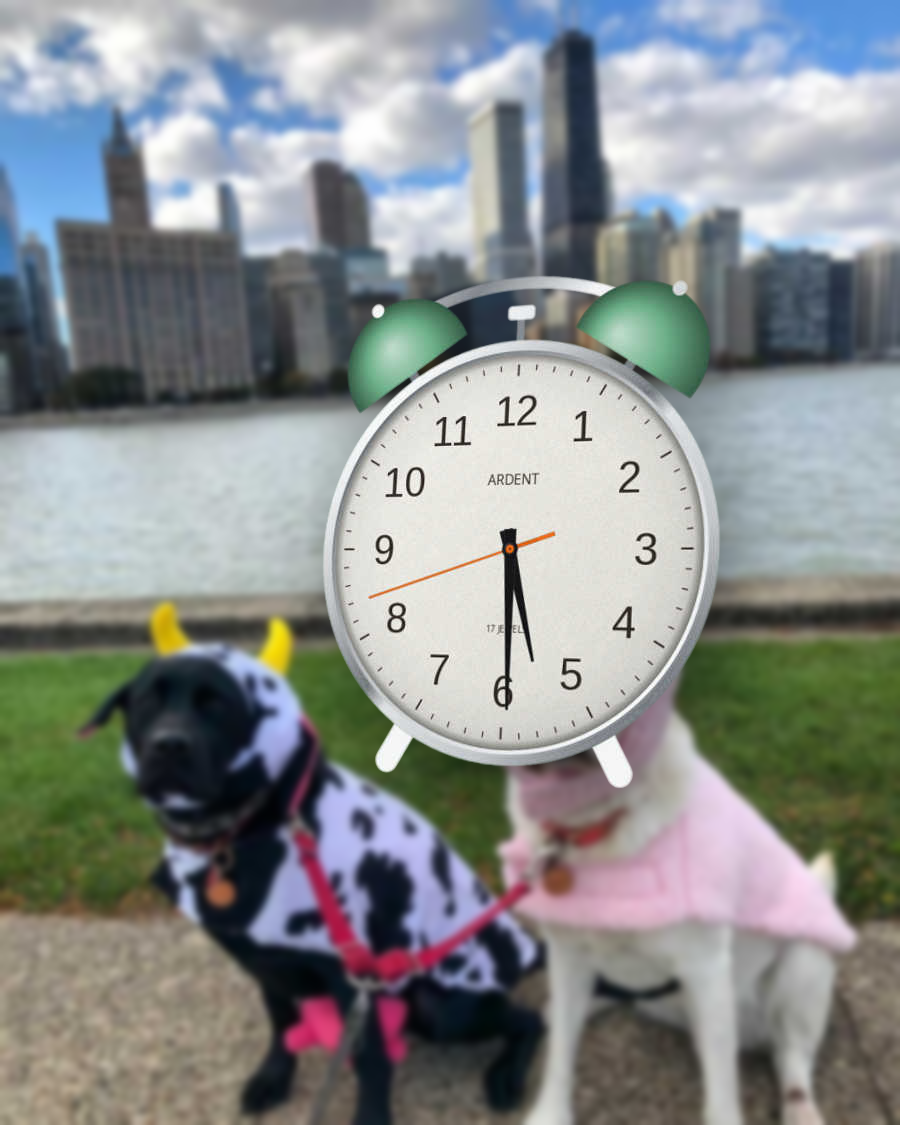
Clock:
h=5 m=29 s=42
